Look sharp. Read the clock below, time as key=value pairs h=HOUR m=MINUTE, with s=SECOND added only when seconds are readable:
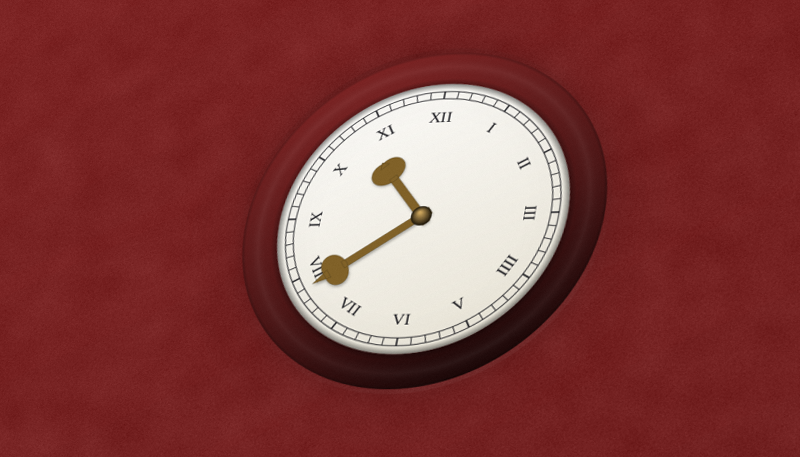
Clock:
h=10 m=39
